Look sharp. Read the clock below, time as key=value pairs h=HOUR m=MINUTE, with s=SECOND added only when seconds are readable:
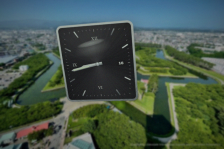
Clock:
h=8 m=43
